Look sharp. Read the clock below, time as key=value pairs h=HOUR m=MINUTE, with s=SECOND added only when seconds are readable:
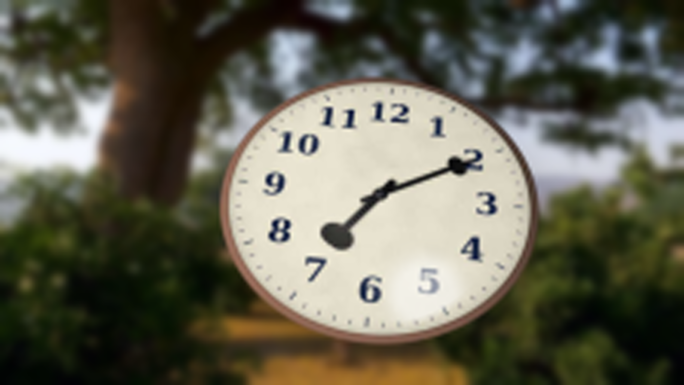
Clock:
h=7 m=10
